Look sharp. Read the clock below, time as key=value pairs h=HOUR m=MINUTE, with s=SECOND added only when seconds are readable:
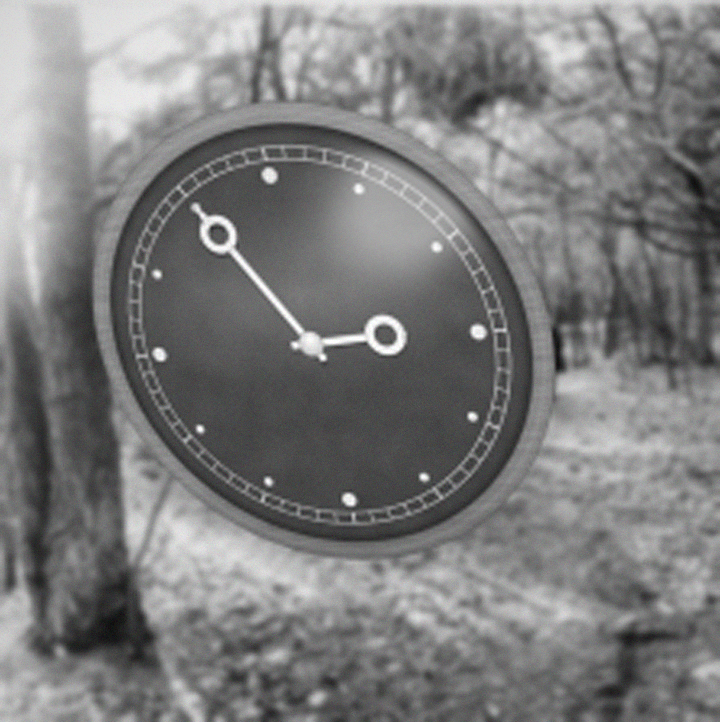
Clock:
h=2 m=55
